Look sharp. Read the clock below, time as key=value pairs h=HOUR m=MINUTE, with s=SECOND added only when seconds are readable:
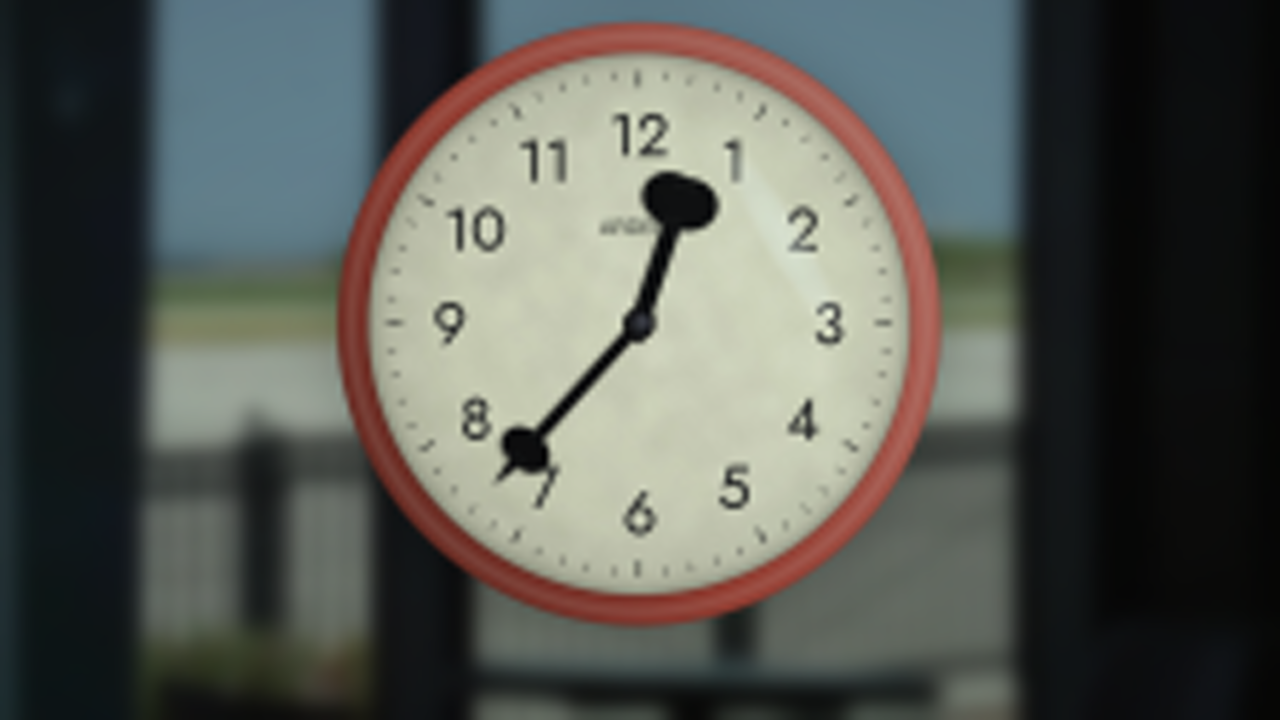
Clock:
h=12 m=37
